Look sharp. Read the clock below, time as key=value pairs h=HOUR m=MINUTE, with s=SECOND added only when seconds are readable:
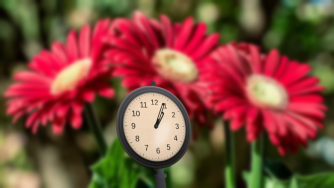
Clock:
h=1 m=4
